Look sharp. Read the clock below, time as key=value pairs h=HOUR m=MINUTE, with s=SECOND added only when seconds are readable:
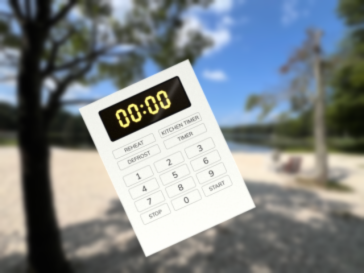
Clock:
h=0 m=0
